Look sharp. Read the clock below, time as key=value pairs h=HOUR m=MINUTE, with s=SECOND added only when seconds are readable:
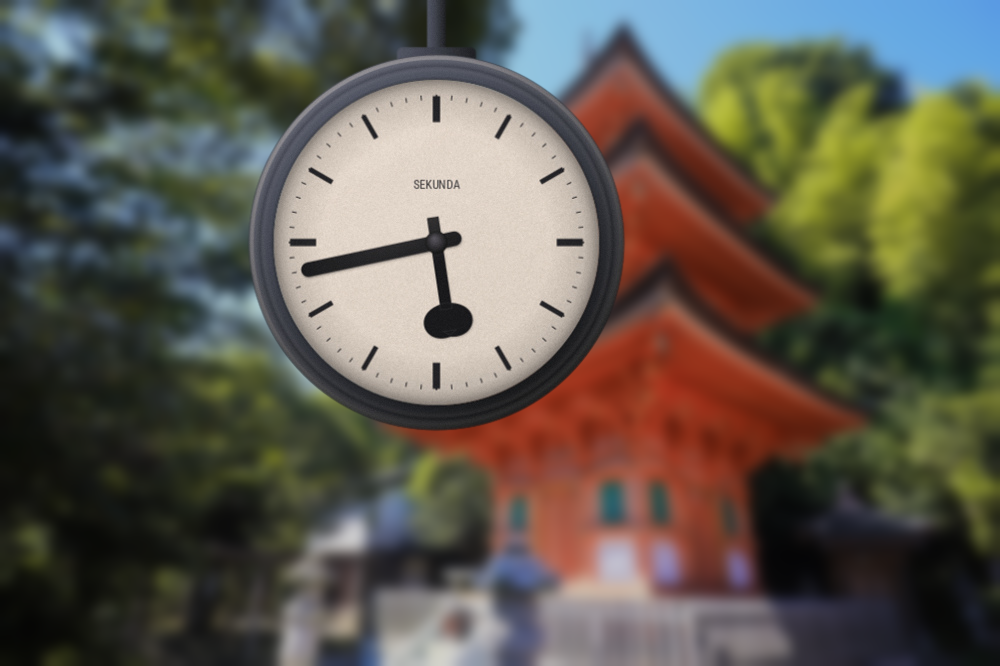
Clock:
h=5 m=43
